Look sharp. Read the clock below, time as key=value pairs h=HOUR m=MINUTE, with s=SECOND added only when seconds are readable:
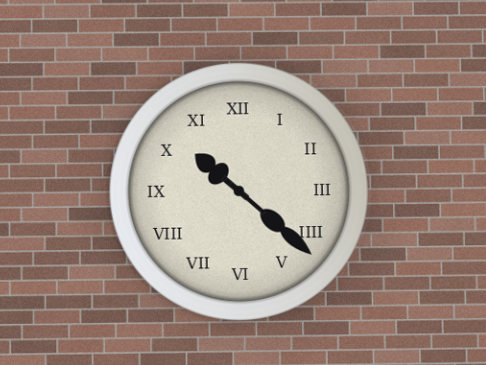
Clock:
h=10 m=22
